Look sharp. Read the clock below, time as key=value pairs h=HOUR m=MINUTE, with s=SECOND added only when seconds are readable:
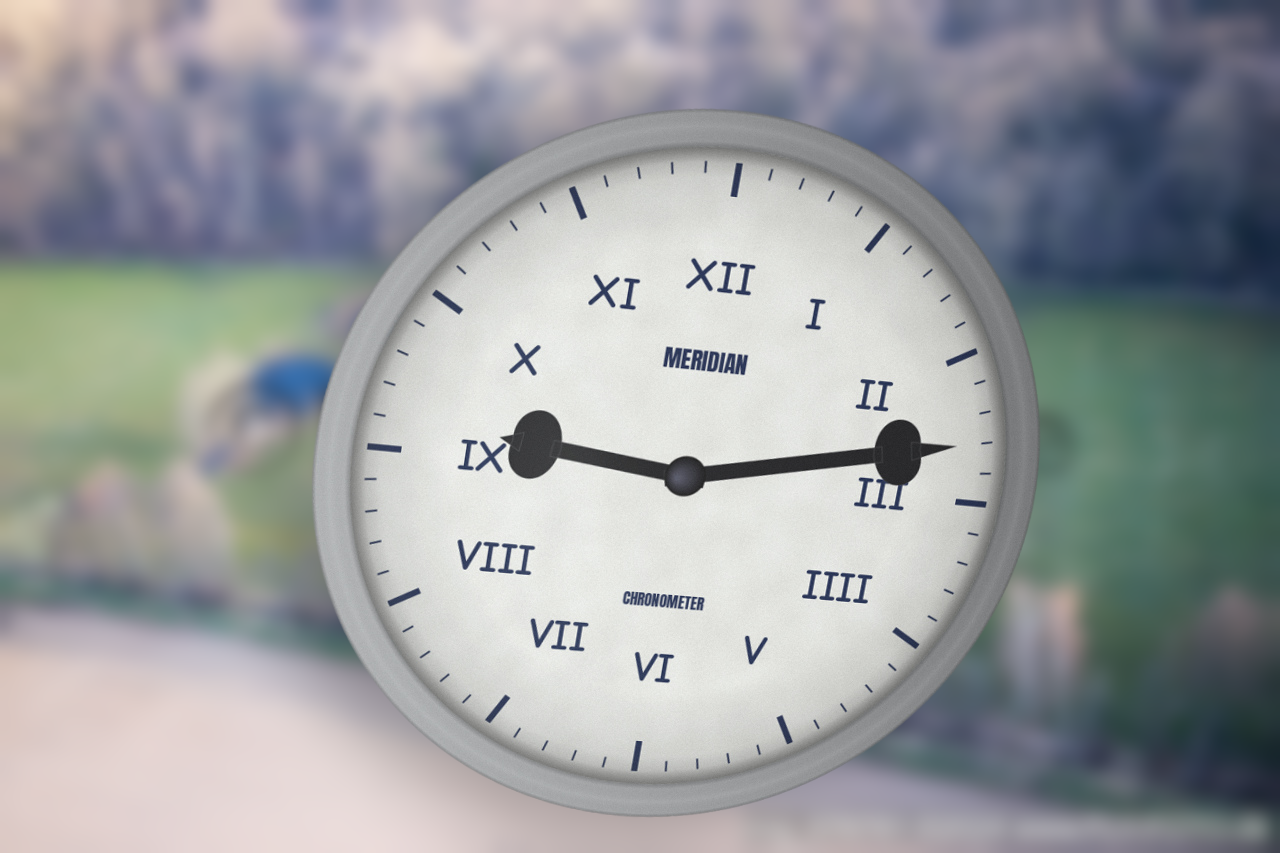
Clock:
h=9 m=13
